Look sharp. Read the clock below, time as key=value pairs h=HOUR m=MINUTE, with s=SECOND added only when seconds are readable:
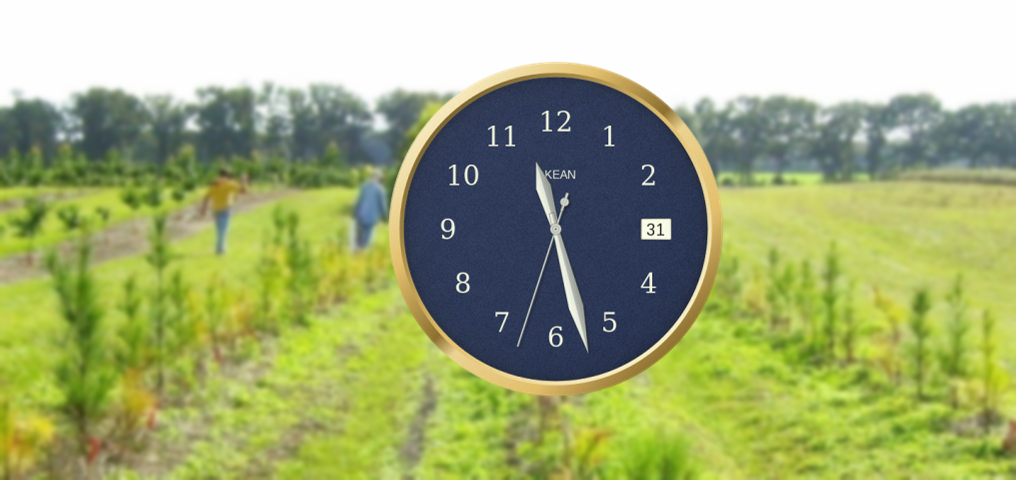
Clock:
h=11 m=27 s=33
